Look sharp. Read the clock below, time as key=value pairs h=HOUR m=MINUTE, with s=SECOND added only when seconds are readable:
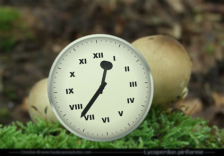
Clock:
h=12 m=37
